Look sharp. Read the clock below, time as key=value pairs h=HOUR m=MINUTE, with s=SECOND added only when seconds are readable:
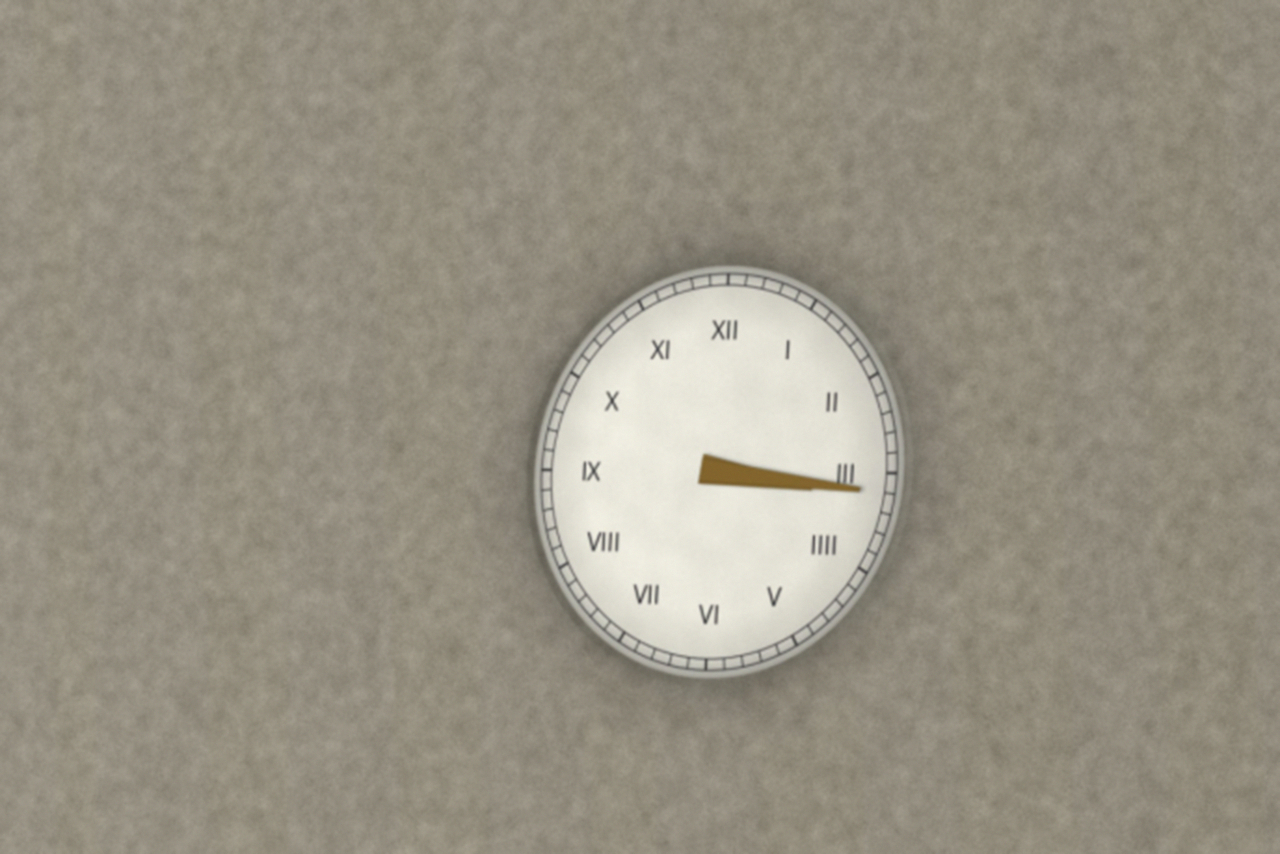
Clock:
h=3 m=16
